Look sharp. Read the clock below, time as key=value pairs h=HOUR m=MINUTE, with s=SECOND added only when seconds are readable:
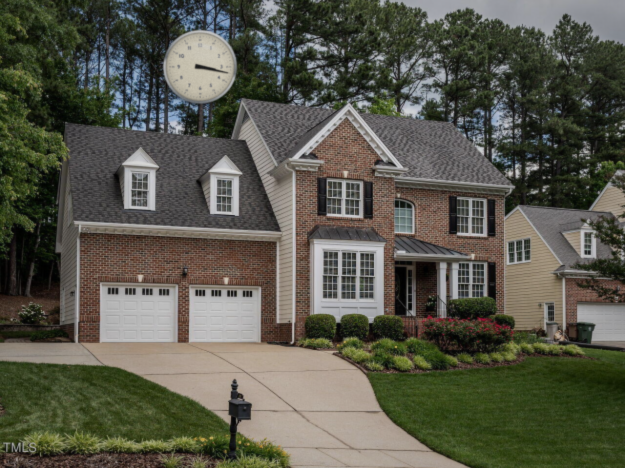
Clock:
h=3 m=17
